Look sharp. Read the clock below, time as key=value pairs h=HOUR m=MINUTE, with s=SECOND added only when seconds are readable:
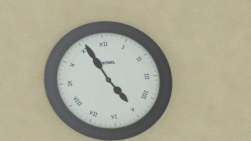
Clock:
h=4 m=56
